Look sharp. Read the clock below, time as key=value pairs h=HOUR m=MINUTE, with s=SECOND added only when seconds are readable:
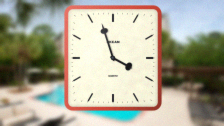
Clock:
h=3 m=57
